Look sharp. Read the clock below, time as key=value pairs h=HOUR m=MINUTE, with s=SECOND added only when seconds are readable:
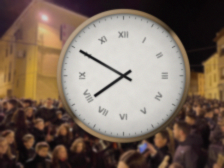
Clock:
h=7 m=50
